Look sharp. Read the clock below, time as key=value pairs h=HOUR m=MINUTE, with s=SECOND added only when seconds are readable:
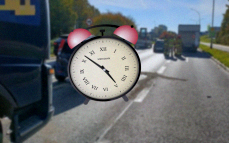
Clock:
h=4 m=52
